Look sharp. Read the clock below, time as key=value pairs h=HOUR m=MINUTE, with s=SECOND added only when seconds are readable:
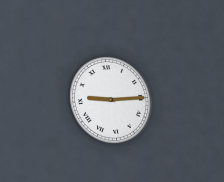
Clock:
h=9 m=15
